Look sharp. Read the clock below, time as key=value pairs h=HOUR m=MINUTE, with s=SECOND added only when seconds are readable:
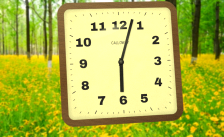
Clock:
h=6 m=3
